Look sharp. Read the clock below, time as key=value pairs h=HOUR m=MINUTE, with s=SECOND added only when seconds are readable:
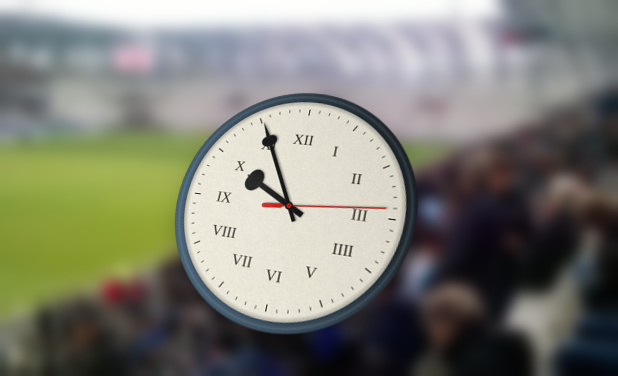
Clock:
h=9 m=55 s=14
